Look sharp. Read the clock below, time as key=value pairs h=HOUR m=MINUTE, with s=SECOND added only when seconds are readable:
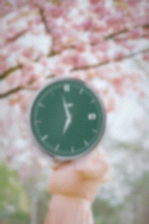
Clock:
h=6 m=58
